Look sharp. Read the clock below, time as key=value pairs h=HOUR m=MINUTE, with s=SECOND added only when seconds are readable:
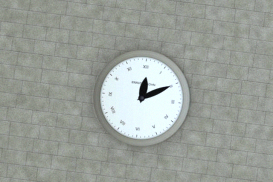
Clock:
h=12 m=10
